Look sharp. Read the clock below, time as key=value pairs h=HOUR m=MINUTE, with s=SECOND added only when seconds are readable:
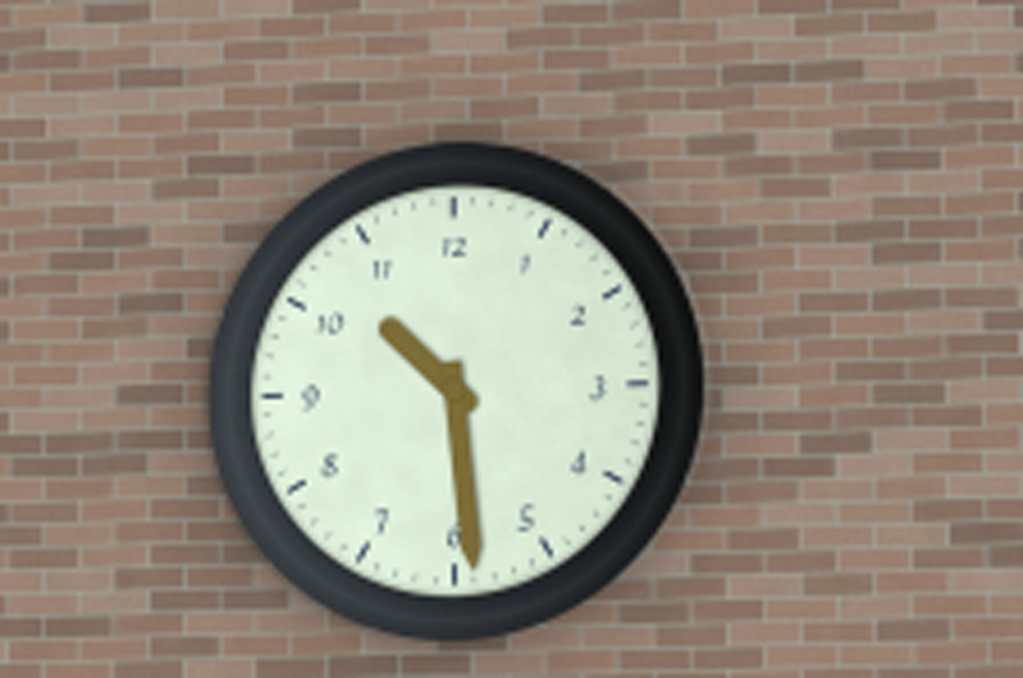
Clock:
h=10 m=29
